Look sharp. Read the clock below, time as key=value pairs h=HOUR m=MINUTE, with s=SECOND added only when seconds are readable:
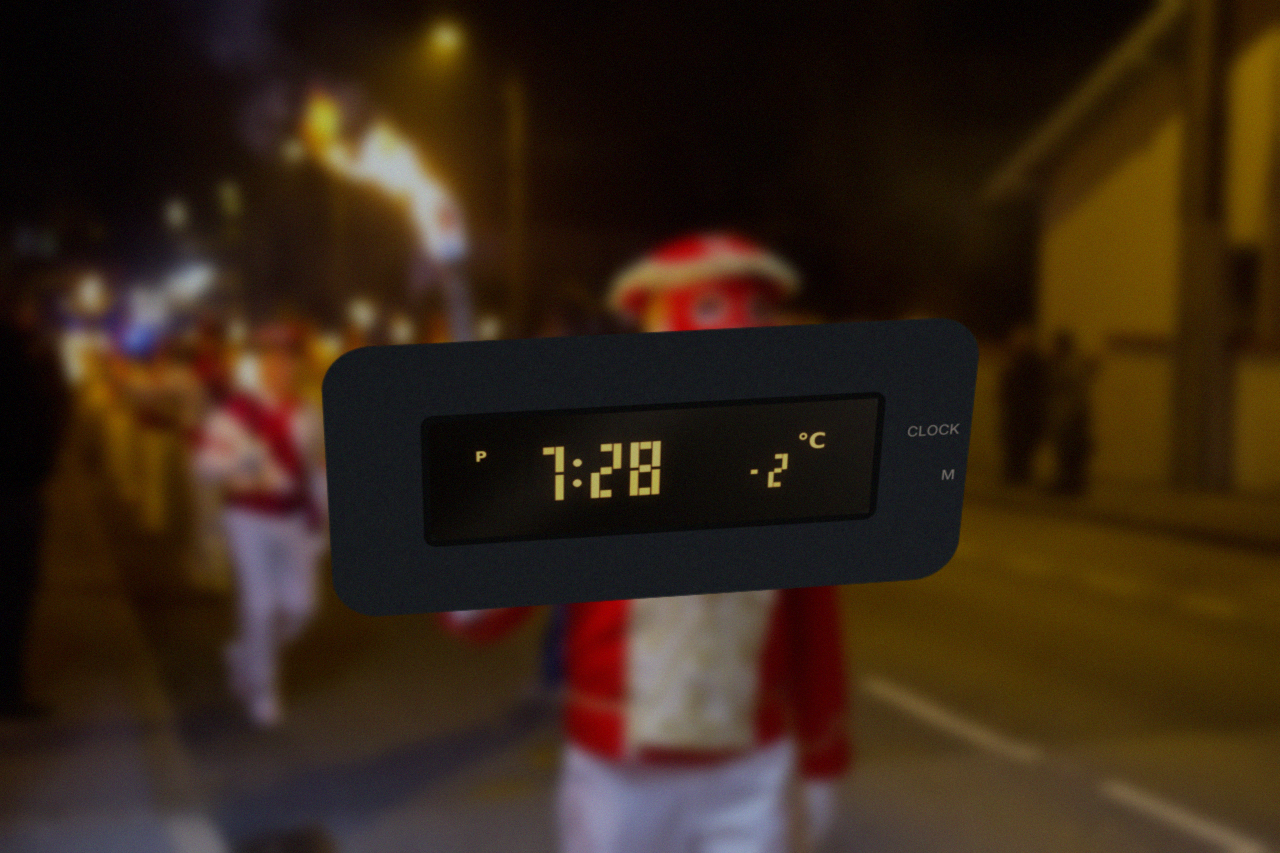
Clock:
h=7 m=28
